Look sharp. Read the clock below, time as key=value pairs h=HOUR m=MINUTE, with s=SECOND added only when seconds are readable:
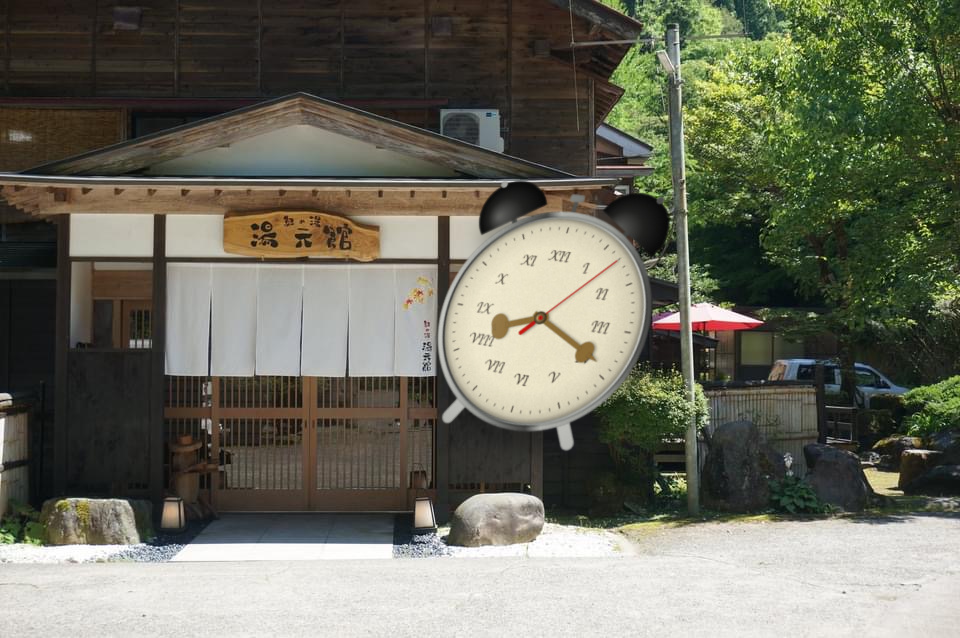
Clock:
h=8 m=19 s=7
